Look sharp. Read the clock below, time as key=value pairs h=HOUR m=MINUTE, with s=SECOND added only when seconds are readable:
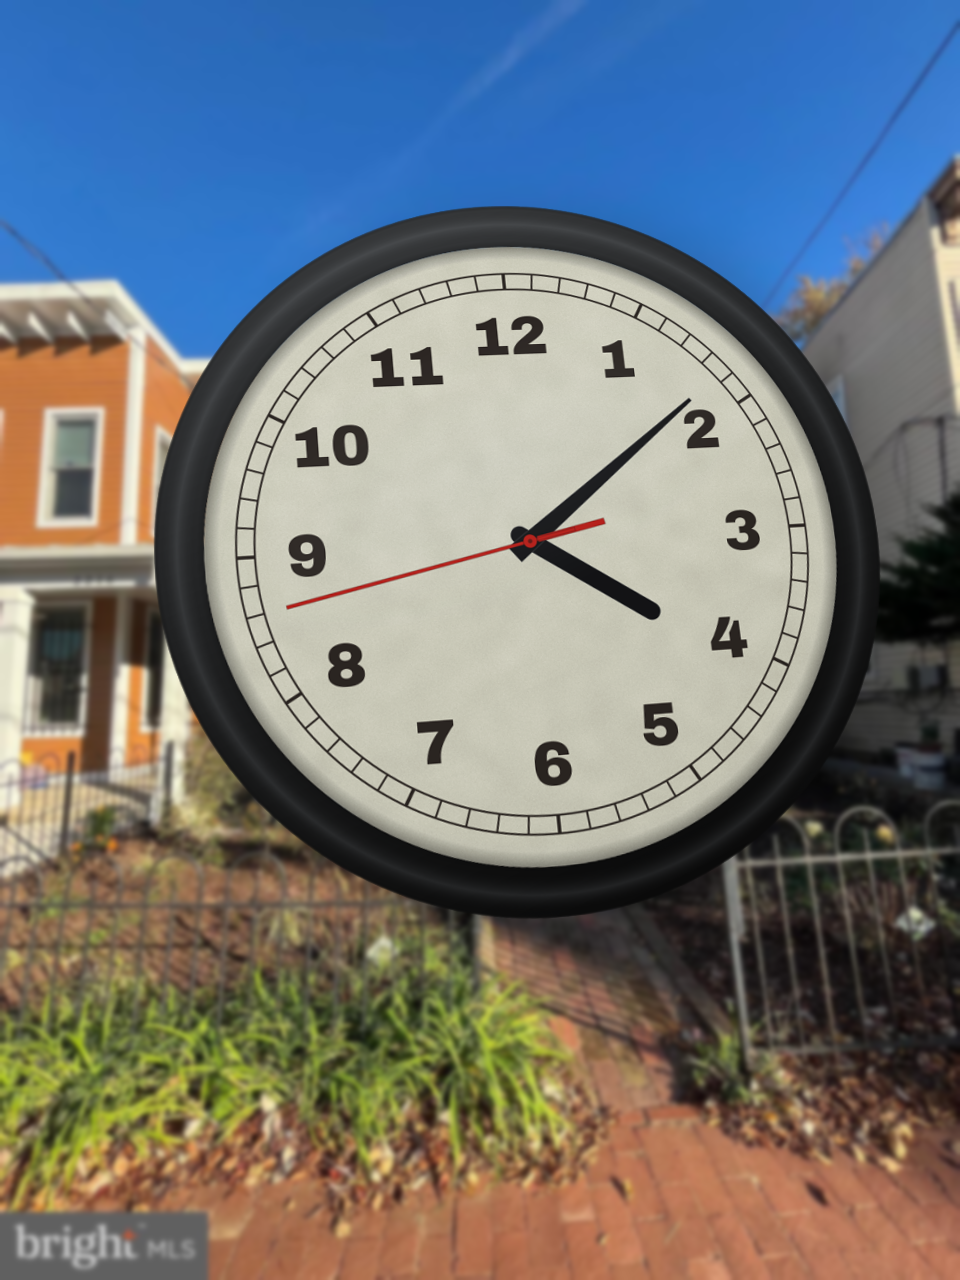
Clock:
h=4 m=8 s=43
